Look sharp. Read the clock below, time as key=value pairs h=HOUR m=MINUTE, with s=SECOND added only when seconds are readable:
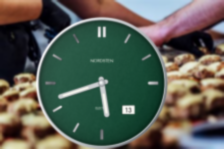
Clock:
h=5 m=42
